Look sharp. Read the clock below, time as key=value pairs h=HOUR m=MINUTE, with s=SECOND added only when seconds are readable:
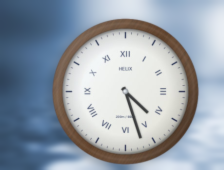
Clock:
h=4 m=27
